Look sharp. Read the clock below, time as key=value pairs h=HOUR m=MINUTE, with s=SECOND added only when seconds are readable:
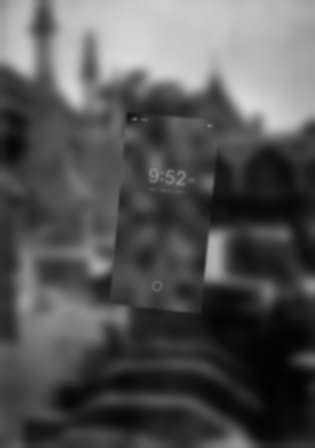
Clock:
h=9 m=52
